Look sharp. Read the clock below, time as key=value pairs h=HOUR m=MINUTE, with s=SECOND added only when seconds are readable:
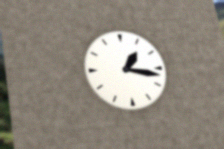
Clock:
h=1 m=17
